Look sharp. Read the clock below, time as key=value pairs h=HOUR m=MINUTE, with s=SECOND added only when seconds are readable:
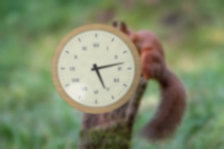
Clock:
h=5 m=13
